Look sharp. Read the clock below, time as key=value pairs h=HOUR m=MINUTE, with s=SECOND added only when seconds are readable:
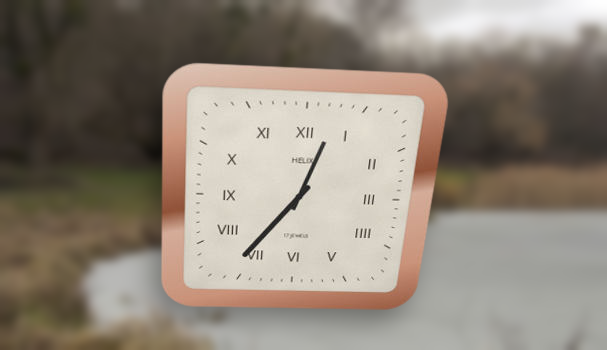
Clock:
h=12 m=36
